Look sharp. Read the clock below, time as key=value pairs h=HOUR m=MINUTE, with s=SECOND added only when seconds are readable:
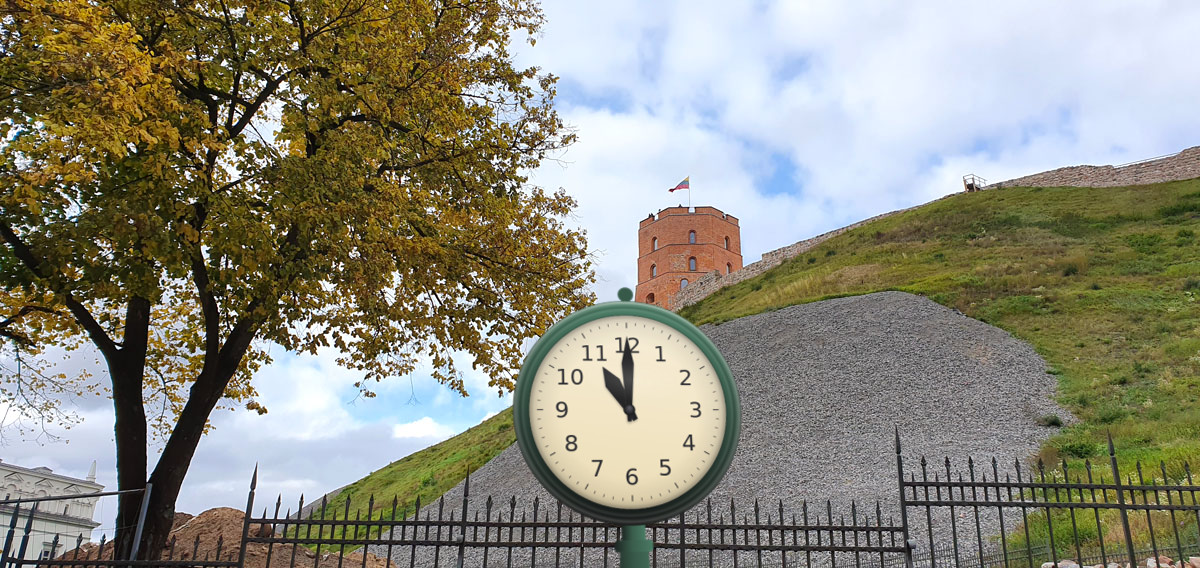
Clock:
h=11 m=0
